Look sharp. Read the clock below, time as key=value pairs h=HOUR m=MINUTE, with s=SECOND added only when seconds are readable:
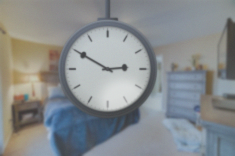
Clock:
h=2 m=50
